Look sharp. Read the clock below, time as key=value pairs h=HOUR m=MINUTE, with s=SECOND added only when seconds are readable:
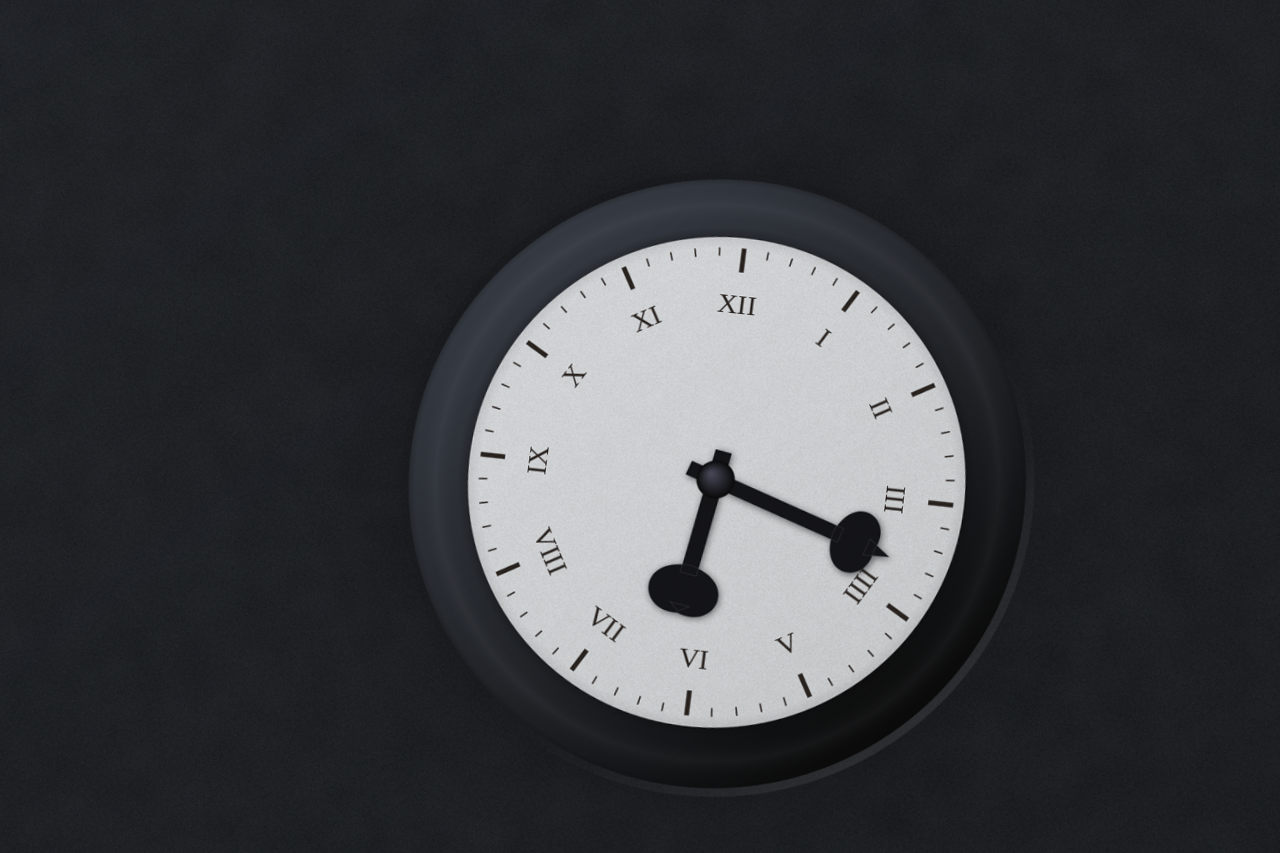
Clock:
h=6 m=18
